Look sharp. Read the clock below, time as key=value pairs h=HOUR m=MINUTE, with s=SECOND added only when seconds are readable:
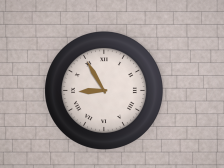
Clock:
h=8 m=55
